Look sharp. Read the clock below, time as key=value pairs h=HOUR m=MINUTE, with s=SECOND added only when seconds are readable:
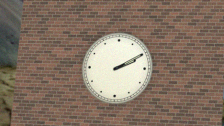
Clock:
h=2 m=10
